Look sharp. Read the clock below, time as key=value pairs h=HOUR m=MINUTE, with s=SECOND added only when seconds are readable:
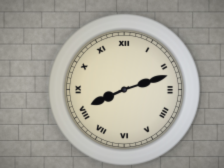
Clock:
h=8 m=12
